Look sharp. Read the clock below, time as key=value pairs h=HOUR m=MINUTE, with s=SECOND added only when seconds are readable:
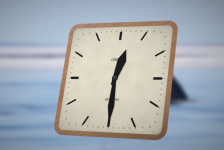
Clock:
h=12 m=30
